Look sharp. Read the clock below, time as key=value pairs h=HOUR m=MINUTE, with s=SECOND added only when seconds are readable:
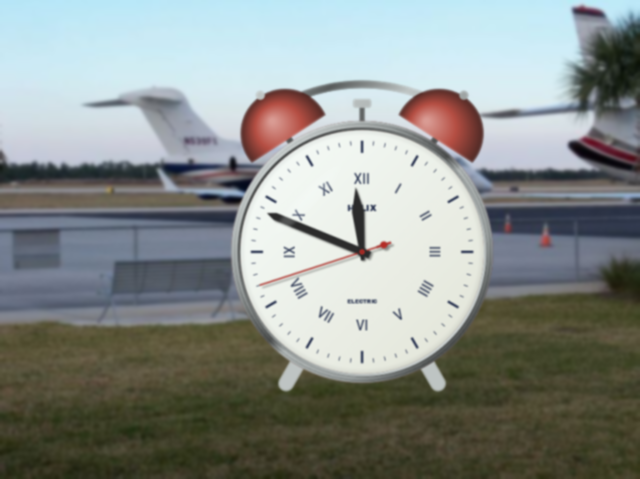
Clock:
h=11 m=48 s=42
